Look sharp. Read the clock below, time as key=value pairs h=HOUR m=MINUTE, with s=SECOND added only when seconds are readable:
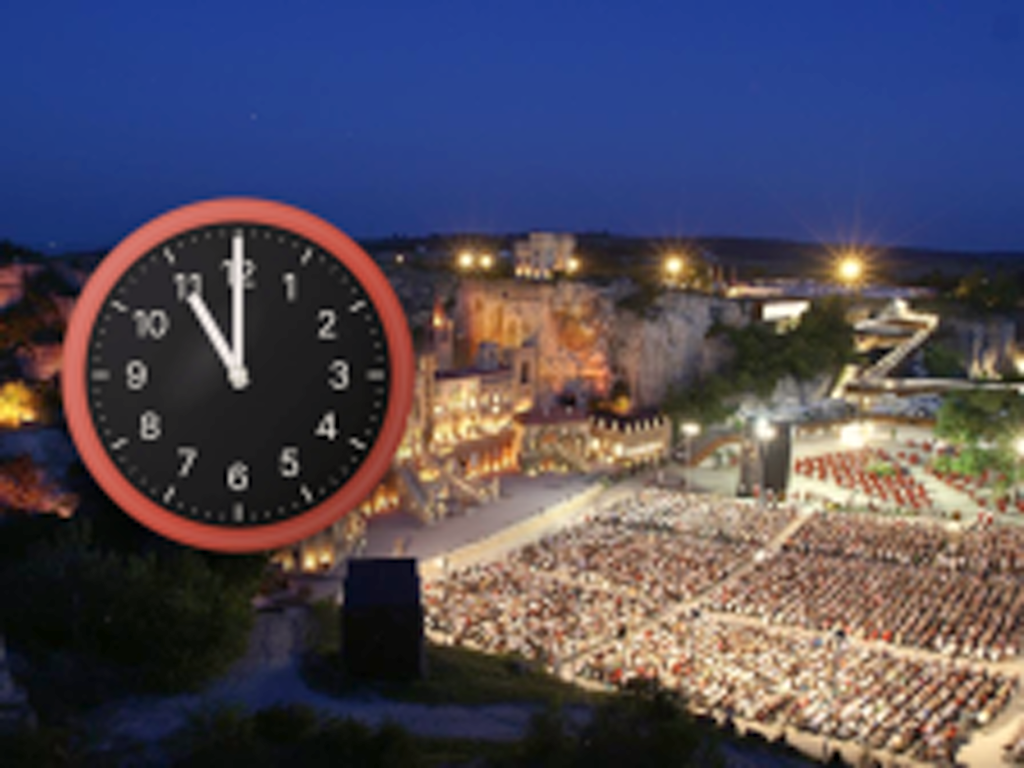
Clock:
h=11 m=0
